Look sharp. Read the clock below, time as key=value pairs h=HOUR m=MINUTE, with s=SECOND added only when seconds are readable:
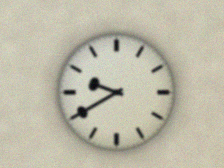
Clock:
h=9 m=40
